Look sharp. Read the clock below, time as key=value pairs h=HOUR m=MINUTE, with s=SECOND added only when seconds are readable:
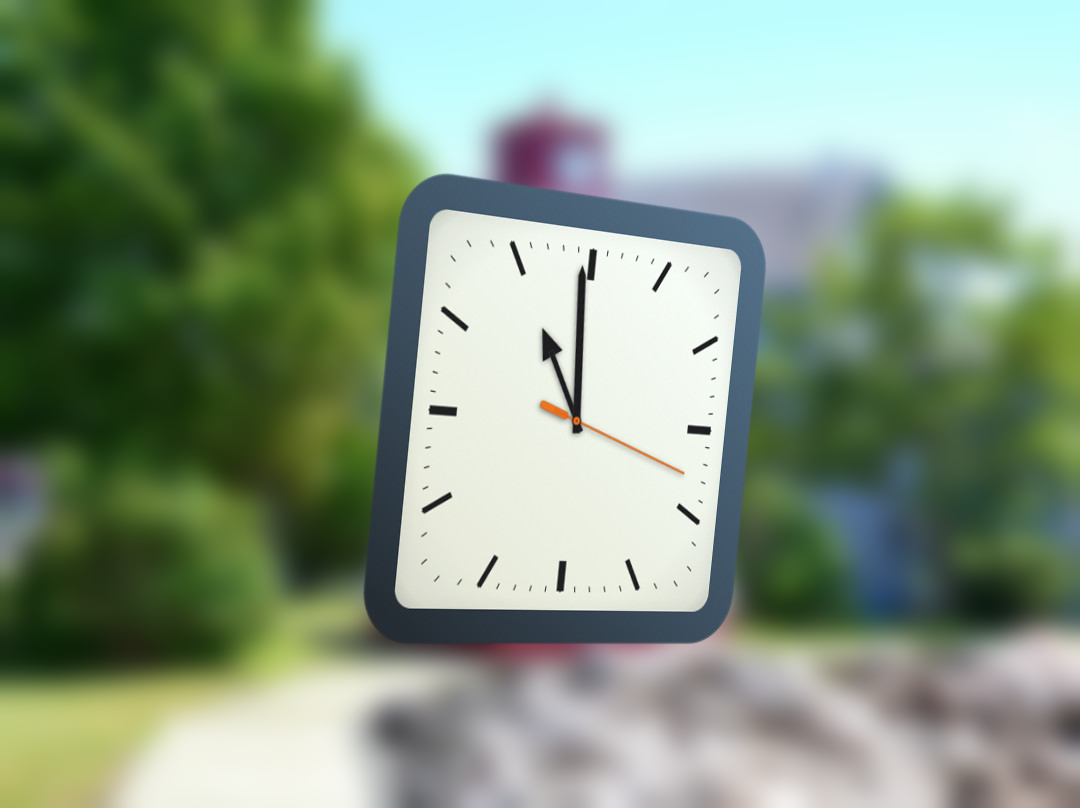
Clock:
h=10 m=59 s=18
